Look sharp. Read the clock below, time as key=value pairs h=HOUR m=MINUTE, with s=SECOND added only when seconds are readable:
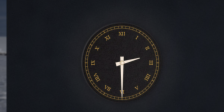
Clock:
h=2 m=30
